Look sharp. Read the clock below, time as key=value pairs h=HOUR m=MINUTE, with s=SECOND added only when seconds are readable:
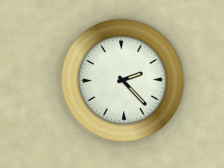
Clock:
h=2 m=23
